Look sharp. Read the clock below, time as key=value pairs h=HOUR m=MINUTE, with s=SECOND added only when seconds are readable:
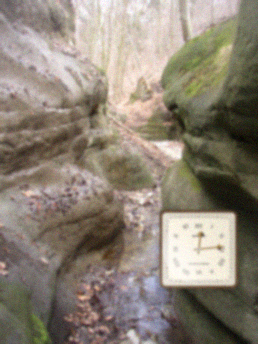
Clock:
h=12 m=14
